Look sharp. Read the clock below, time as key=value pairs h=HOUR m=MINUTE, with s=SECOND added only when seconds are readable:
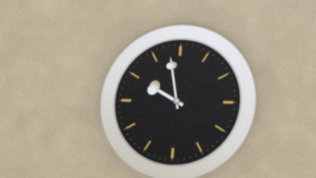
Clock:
h=9 m=58
